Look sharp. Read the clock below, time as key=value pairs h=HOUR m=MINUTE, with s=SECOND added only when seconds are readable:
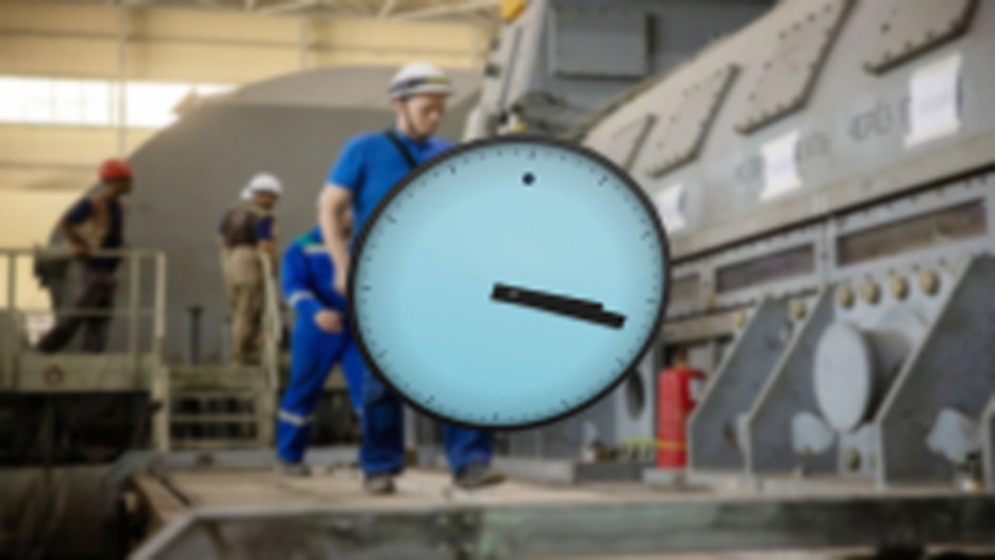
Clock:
h=3 m=17
